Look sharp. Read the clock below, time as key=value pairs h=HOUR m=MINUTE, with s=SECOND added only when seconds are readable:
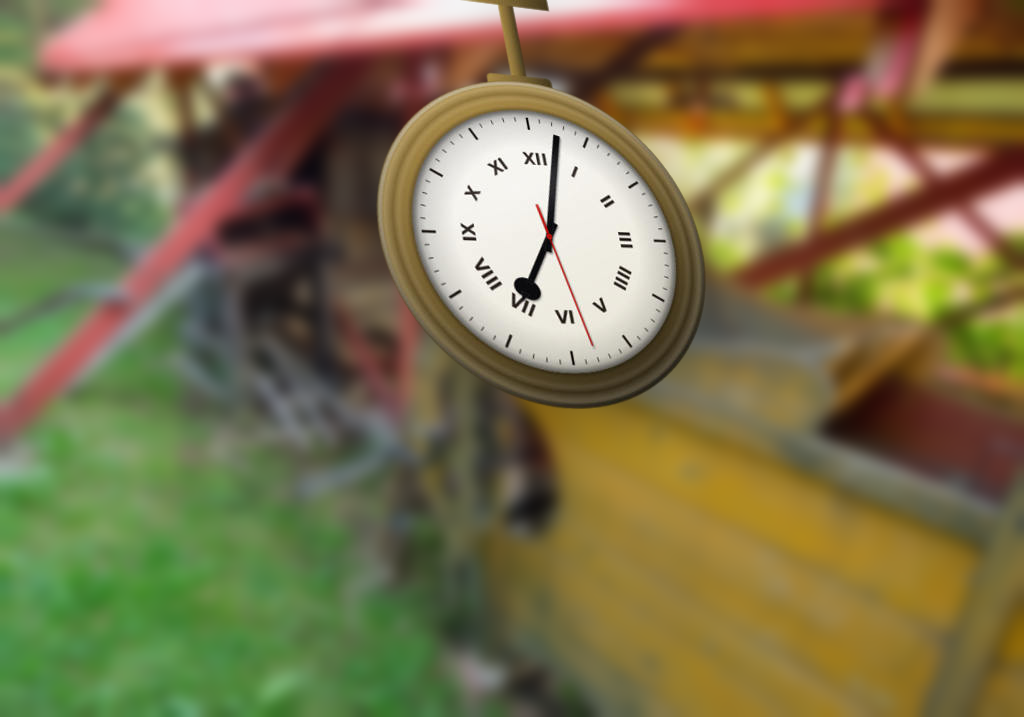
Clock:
h=7 m=2 s=28
